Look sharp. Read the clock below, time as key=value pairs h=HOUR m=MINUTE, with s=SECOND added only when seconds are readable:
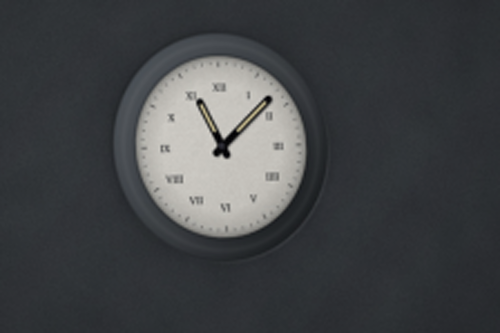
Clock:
h=11 m=8
